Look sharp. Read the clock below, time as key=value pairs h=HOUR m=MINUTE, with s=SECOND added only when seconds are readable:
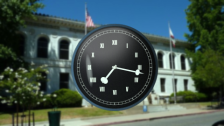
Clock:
h=7 m=17
